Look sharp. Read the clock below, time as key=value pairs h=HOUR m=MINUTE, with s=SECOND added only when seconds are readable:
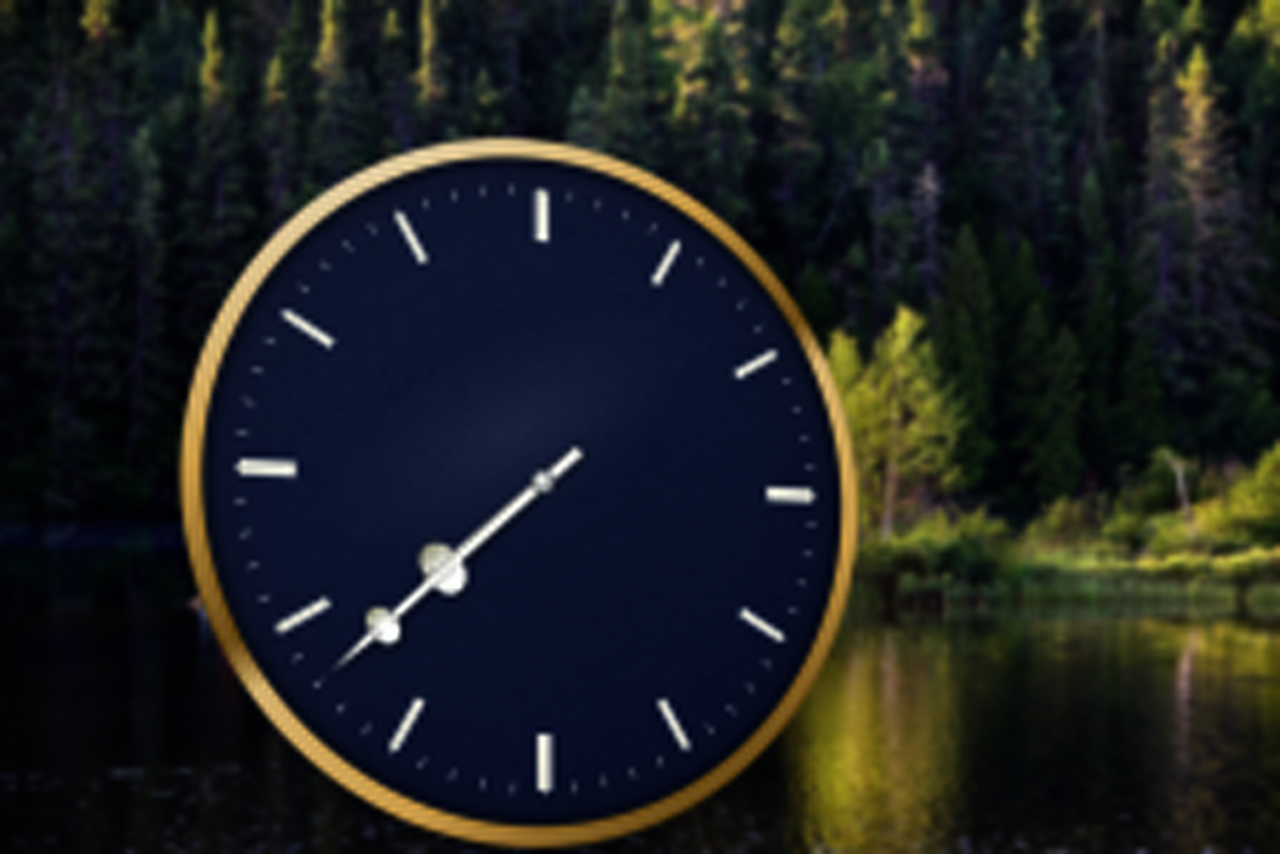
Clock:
h=7 m=38
